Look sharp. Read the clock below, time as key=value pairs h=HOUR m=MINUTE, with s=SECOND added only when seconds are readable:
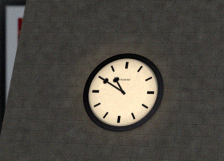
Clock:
h=10 m=50
